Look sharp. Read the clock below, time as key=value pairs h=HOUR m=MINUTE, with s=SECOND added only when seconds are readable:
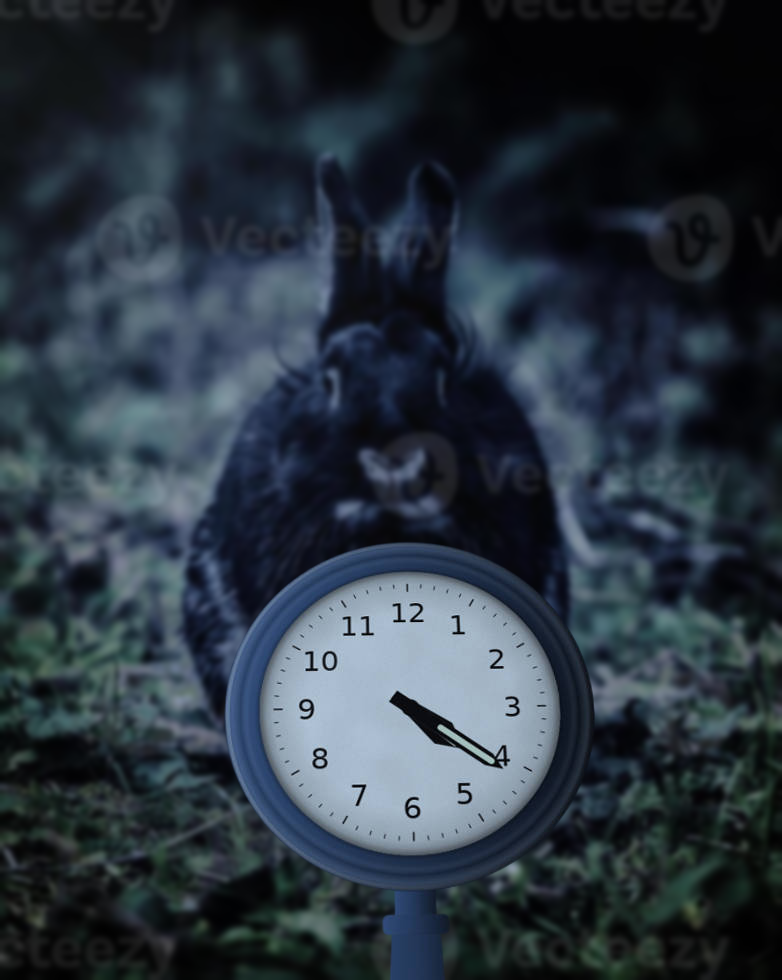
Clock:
h=4 m=21
